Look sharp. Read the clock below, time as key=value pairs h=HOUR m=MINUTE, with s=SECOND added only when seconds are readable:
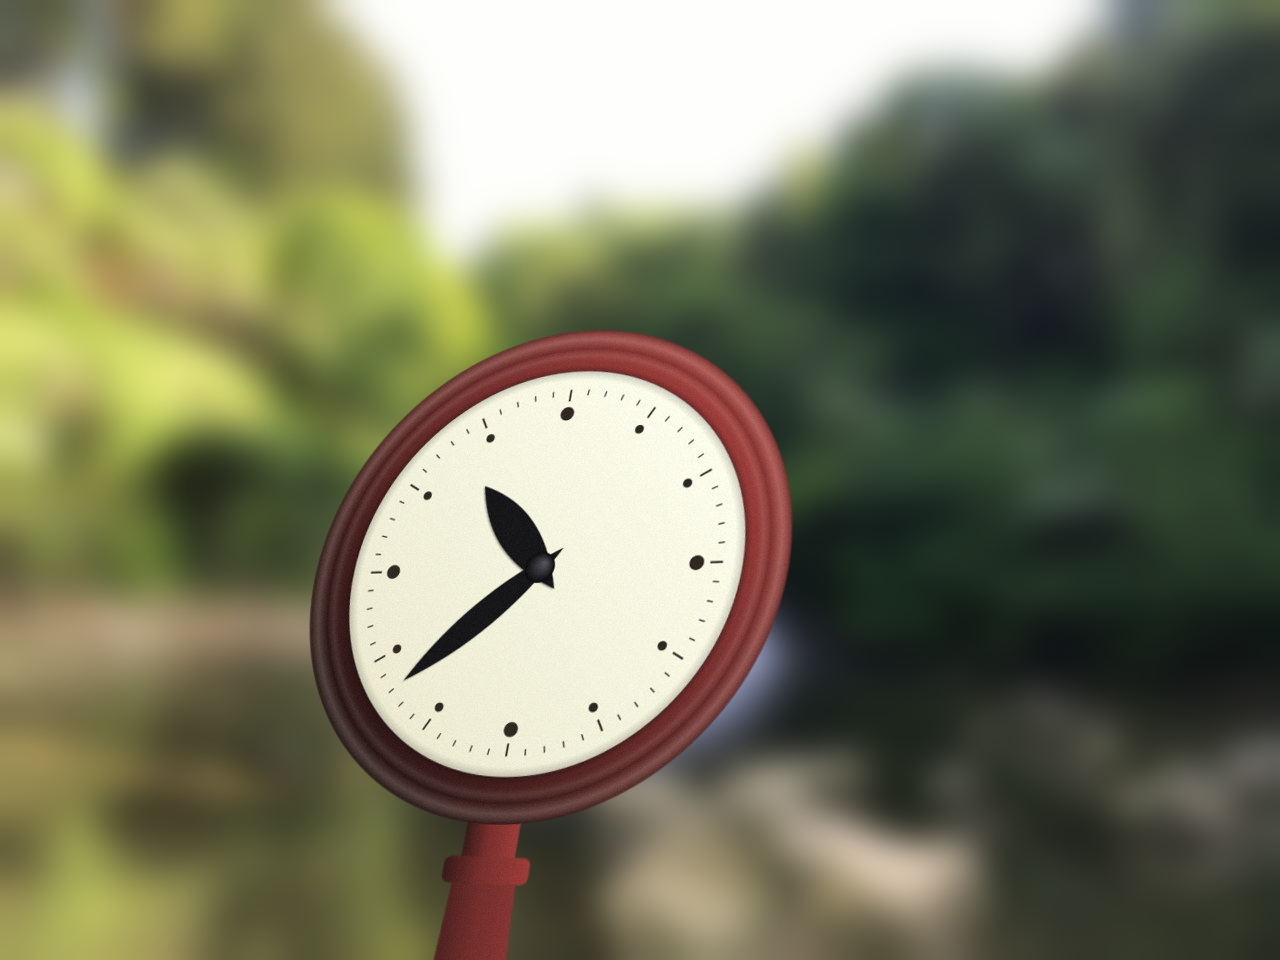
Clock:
h=10 m=38
